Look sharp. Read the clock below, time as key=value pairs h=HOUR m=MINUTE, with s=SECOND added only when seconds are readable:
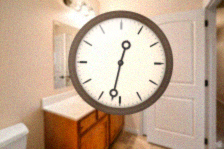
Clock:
h=12 m=32
